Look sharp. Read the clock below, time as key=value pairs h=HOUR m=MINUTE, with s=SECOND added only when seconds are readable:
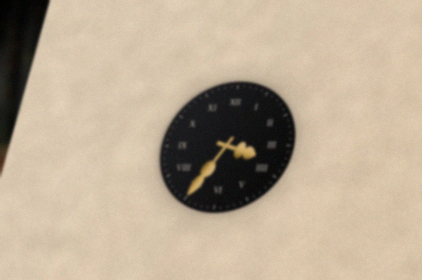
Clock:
h=3 m=35
